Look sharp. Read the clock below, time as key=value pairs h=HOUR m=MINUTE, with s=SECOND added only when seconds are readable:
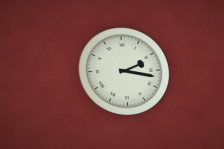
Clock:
h=2 m=17
